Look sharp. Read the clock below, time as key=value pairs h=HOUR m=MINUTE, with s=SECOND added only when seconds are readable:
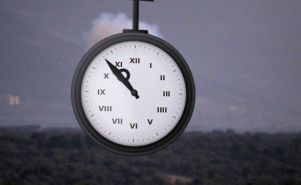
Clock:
h=10 m=53
